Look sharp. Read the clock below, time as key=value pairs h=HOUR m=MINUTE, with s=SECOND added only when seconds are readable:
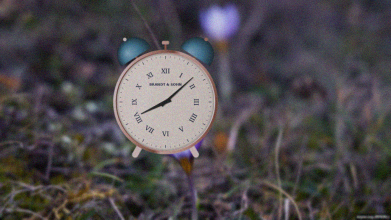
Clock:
h=8 m=8
